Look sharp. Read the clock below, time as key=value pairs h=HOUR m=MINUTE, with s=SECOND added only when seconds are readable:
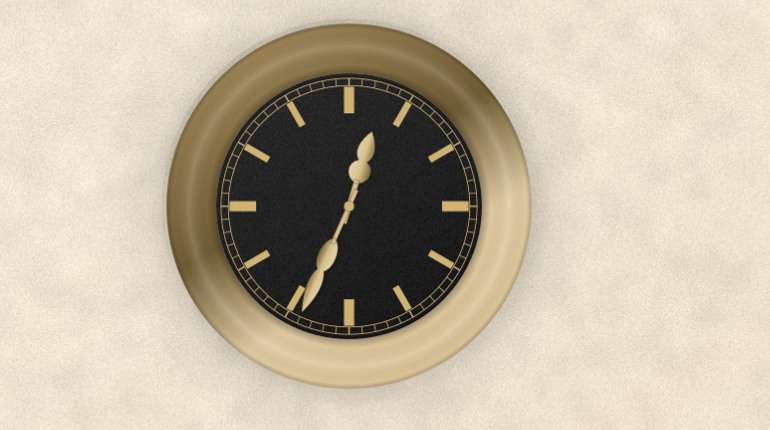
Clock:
h=12 m=34
